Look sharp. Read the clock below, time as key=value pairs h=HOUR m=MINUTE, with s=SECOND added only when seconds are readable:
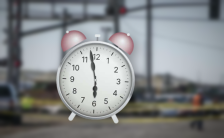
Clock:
h=5 m=58
